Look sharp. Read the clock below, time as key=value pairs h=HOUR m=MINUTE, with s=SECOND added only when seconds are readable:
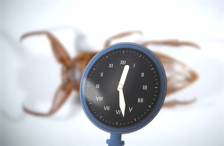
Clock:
h=12 m=28
